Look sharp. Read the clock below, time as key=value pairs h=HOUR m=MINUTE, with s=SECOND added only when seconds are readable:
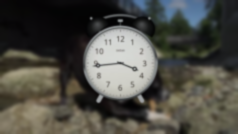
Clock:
h=3 m=44
